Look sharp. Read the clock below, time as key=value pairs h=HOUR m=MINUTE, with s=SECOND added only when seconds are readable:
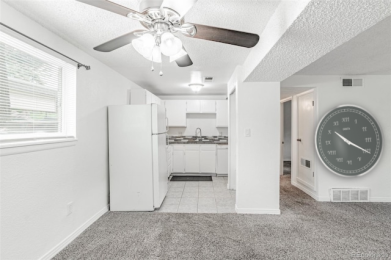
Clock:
h=10 m=20
